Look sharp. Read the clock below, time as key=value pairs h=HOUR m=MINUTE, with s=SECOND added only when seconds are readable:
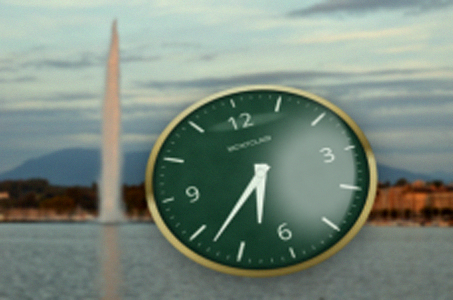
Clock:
h=6 m=38
